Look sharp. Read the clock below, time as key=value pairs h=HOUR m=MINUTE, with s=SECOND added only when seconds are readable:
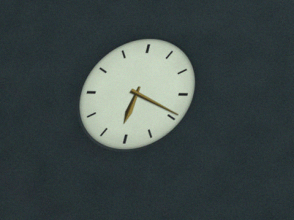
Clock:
h=6 m=19
